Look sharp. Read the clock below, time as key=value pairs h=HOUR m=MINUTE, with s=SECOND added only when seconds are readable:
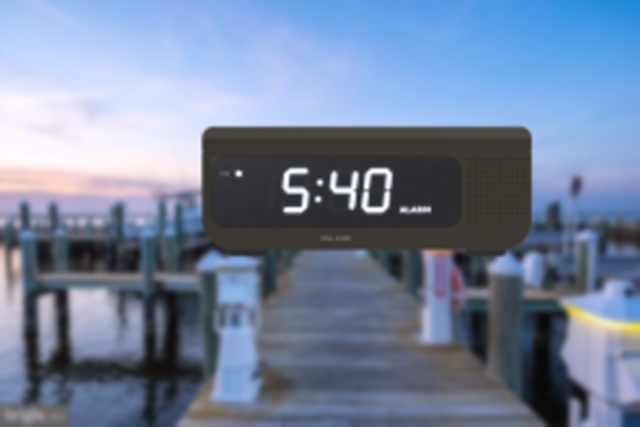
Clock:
h=5 m=40
